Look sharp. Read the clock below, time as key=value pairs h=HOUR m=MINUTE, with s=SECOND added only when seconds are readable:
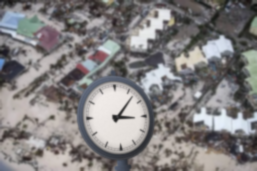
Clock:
h=3 m=7
